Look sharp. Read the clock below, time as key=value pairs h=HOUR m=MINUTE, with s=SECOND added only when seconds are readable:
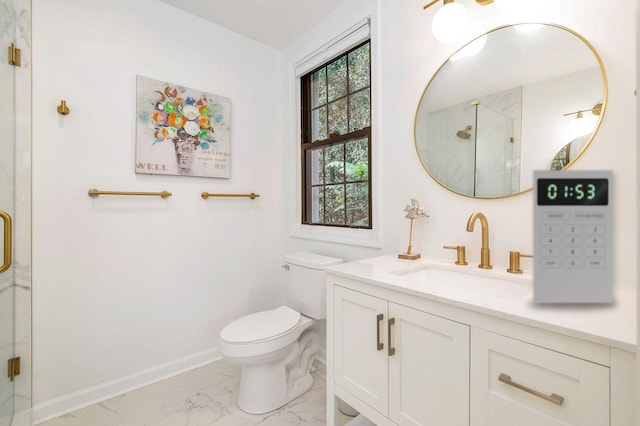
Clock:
h=1 m=53
